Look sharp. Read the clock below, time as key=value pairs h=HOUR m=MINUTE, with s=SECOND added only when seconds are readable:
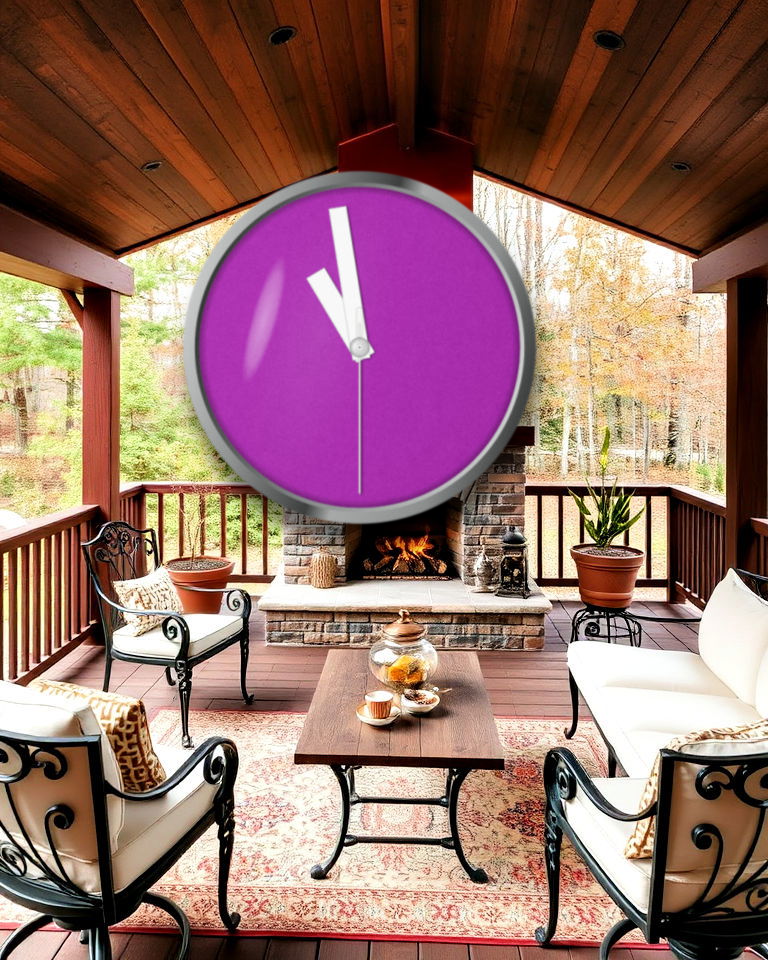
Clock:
h=10 m=58 s=30
